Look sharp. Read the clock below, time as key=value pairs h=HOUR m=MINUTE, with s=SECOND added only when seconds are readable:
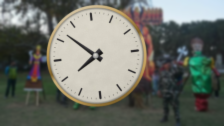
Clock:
h=7 m=52
